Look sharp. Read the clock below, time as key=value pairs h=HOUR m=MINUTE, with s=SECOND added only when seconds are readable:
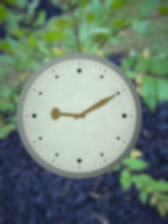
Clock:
h=9 m=10
